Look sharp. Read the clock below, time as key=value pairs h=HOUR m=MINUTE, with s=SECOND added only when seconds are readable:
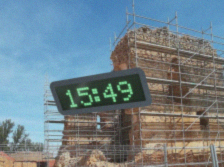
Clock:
h=15 m=49
